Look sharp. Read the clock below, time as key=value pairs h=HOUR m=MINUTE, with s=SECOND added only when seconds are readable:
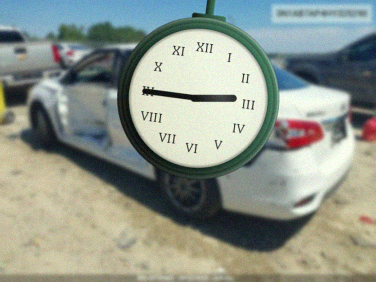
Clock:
h=2 m=45
